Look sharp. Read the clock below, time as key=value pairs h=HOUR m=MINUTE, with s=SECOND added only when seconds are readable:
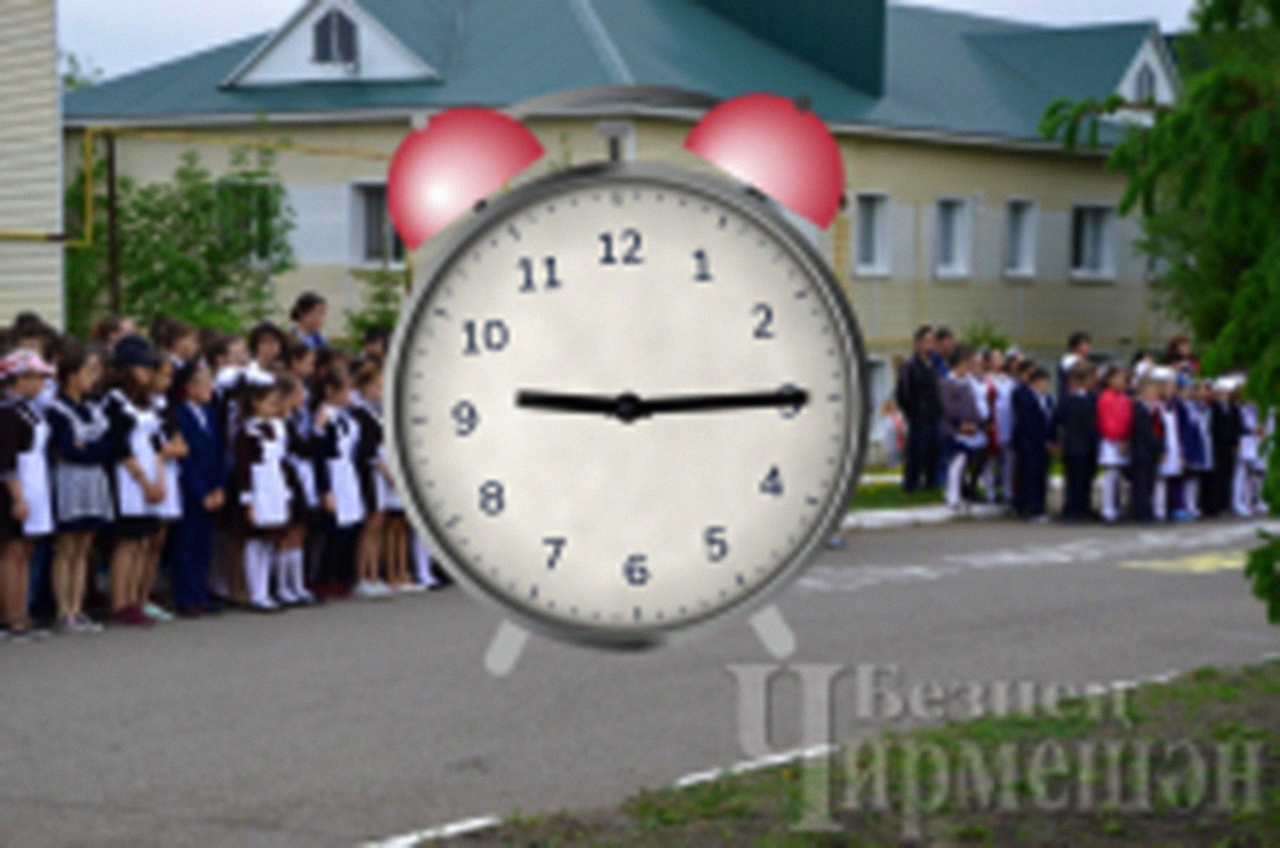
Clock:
h=9 m=15
